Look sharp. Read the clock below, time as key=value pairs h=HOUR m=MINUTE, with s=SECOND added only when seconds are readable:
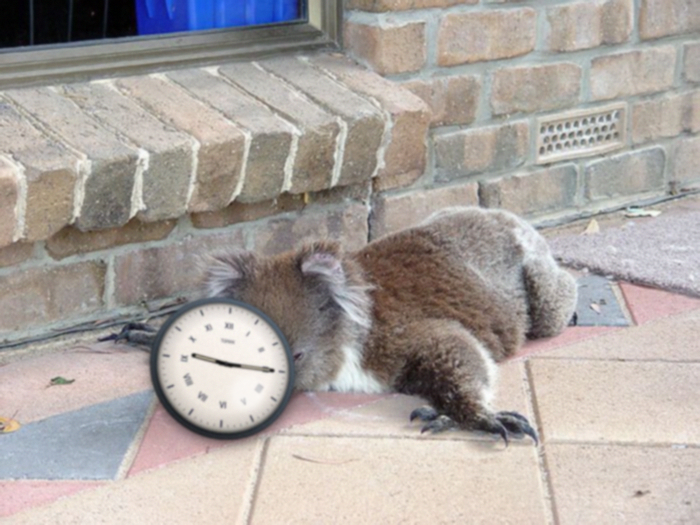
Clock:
h=9 m=15
